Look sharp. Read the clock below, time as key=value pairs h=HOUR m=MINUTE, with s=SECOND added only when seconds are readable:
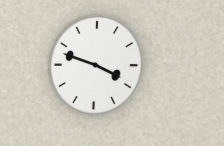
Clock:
h=3 m=48
